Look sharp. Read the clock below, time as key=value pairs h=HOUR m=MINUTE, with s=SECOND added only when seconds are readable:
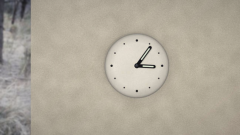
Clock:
h=3 m=6
